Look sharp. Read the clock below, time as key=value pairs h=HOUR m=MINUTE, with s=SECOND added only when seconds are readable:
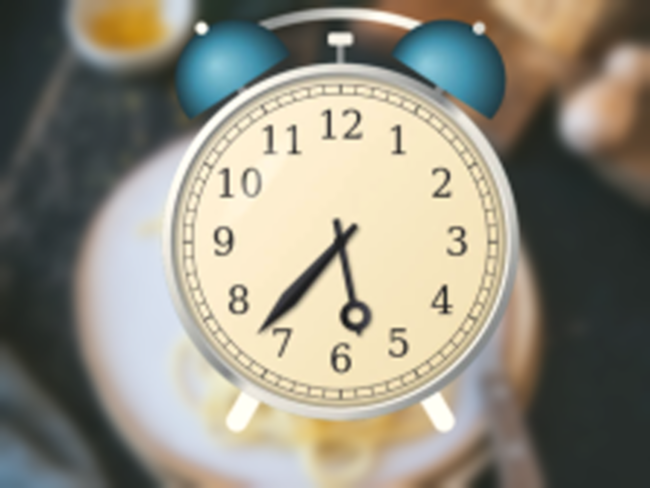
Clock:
h=5 m=37
